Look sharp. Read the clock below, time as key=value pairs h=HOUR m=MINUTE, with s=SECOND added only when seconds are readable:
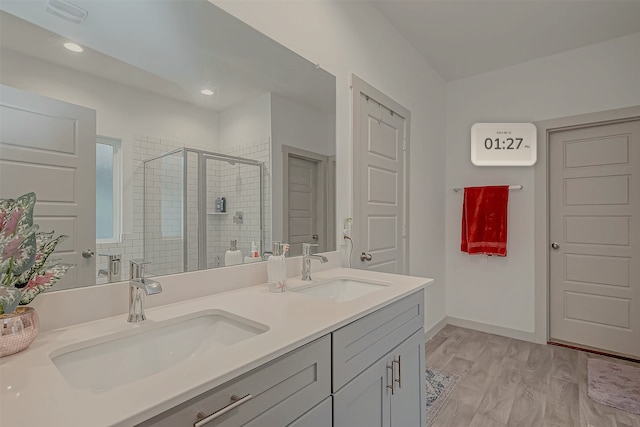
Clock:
h=1 m=27
